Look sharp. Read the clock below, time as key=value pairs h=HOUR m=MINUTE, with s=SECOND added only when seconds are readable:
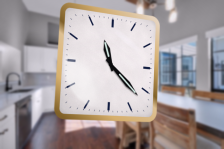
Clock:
h=11 m=22
